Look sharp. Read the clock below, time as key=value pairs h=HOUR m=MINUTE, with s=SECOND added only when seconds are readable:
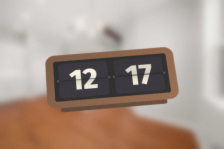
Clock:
h=12 m=17
